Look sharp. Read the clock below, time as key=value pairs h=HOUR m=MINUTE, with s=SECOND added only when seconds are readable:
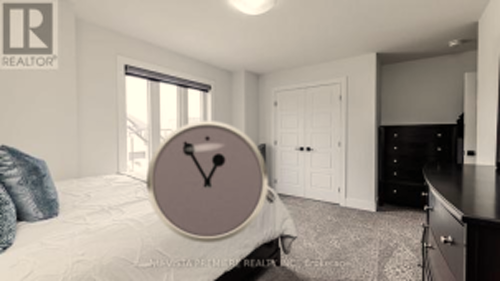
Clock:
h=12 m=55
